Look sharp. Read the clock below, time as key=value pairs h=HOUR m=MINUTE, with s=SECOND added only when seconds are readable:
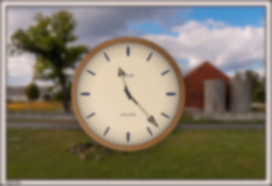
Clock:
h=11 m=23
